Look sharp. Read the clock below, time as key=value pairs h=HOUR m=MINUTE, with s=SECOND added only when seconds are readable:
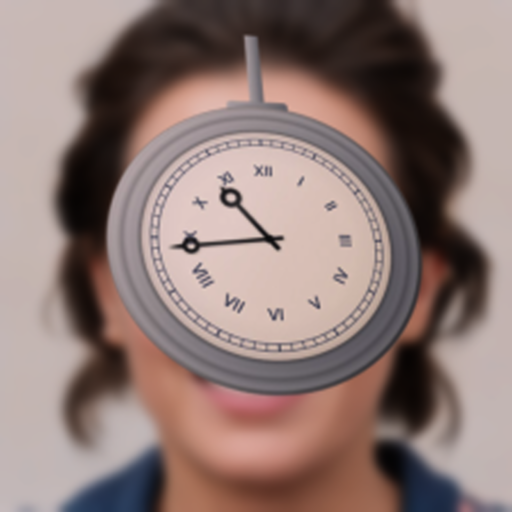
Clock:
h=10 m=44
